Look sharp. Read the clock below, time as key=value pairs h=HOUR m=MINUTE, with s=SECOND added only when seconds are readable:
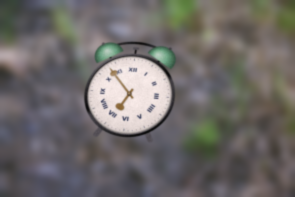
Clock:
h=6 m=53
